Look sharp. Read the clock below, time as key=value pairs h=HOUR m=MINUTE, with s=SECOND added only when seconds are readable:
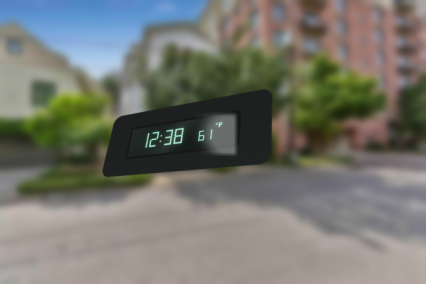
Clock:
h=12 m=38
